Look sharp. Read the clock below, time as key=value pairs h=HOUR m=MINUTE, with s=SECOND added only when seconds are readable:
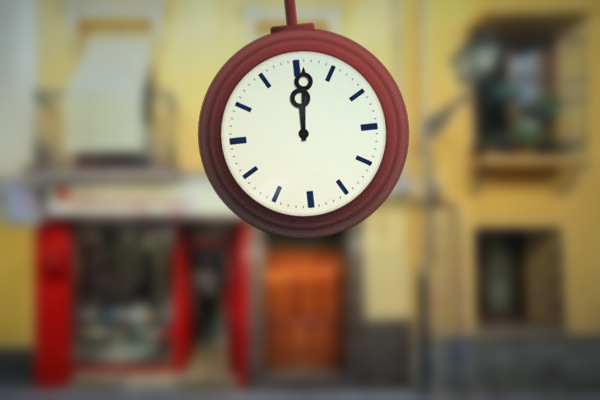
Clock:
h=12 m=1
